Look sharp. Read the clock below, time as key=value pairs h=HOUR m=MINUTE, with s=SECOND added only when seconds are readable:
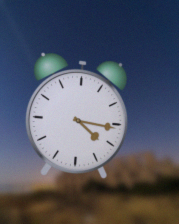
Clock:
h=4 m=16
